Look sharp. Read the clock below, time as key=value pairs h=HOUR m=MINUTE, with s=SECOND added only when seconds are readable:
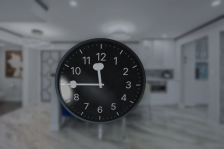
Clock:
h=11 m=45
